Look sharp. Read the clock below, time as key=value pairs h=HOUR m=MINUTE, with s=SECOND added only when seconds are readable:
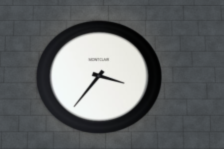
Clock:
h=3 m=36
